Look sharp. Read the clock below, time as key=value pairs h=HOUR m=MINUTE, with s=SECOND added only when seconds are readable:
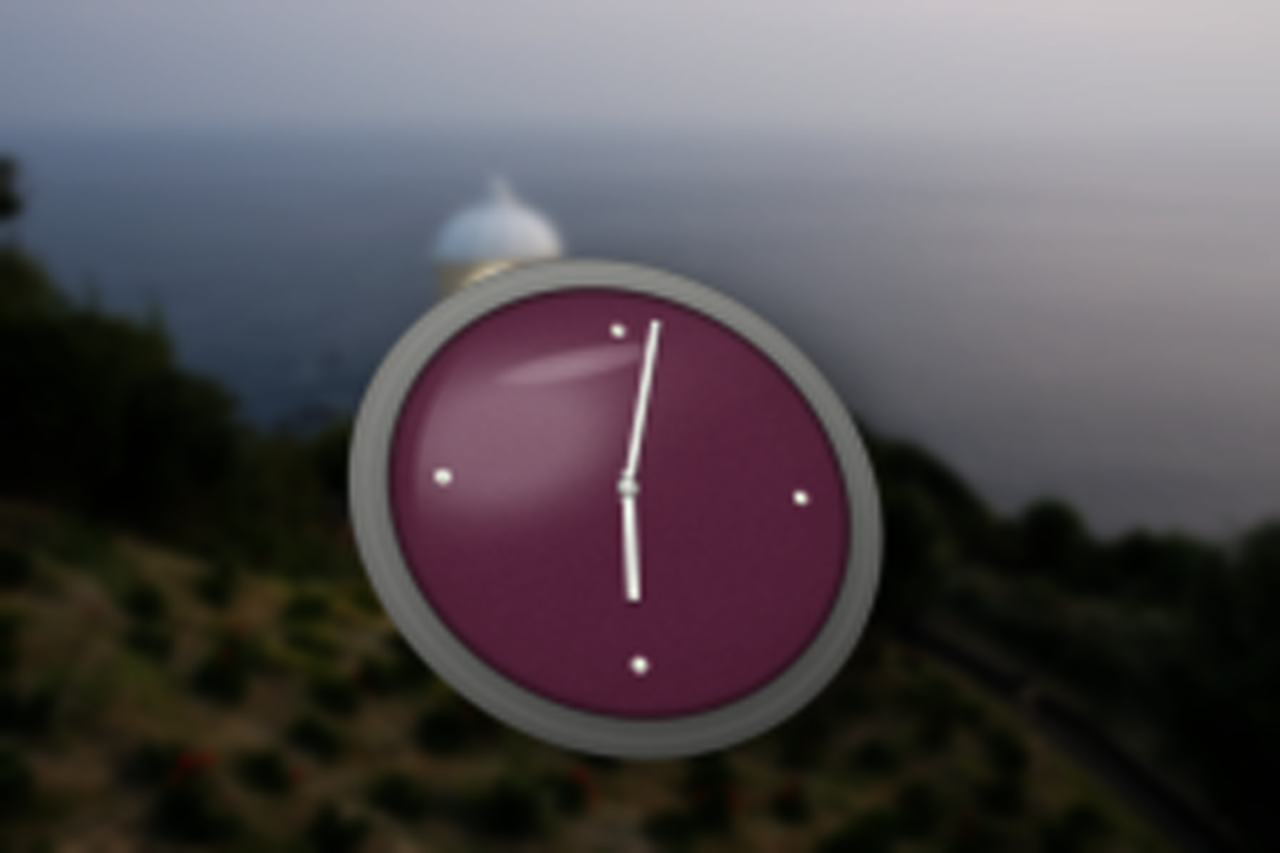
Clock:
h=6 m=2
